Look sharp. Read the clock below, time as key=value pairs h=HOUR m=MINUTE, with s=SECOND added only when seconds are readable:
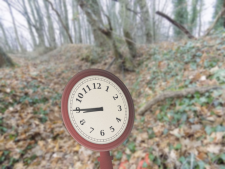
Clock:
h=8 m=45
